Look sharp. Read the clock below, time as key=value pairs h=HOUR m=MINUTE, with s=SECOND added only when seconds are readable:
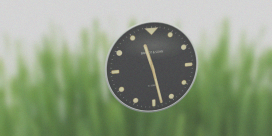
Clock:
h=11 m=28
